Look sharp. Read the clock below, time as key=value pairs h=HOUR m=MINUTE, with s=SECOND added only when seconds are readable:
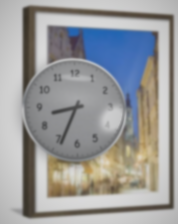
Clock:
h=8 m=34
